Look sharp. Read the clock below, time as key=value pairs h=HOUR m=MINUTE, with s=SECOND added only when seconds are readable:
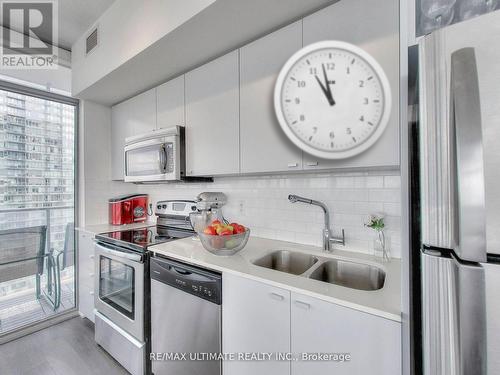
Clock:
h=10 m=58
